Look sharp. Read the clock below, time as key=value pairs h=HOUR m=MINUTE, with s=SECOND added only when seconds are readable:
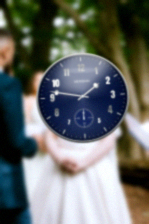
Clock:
h=1 m=47
